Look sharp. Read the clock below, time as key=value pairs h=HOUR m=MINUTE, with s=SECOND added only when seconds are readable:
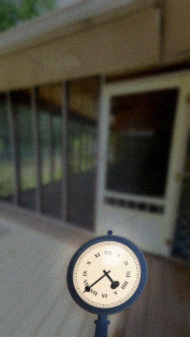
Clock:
h=4 m=38
